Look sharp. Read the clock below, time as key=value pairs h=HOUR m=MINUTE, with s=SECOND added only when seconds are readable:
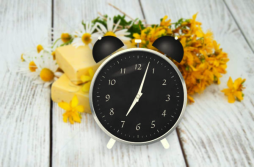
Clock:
h=7 m=3
